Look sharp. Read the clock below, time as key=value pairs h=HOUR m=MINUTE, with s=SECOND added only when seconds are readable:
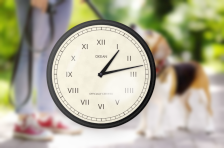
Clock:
h=1 m=13
